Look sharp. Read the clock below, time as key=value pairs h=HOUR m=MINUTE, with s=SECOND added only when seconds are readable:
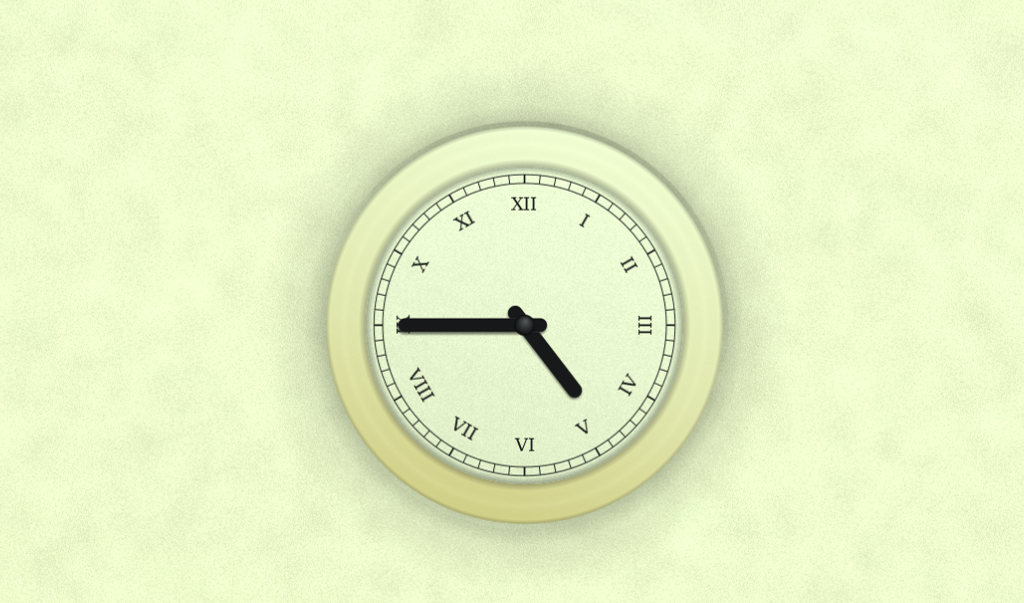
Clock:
h=4 m=45
